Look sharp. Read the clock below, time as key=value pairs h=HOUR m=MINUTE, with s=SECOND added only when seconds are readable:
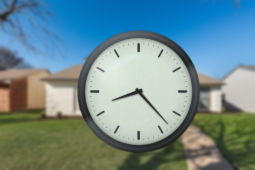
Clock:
h=8 m=23
